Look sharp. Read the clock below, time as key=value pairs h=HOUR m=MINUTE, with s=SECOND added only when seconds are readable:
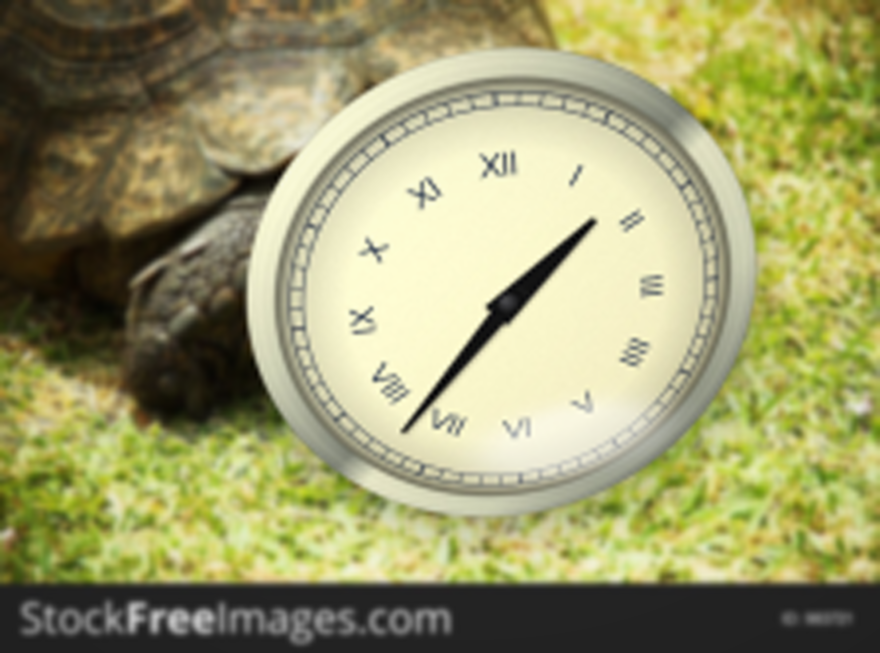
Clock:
h=1 m=37
